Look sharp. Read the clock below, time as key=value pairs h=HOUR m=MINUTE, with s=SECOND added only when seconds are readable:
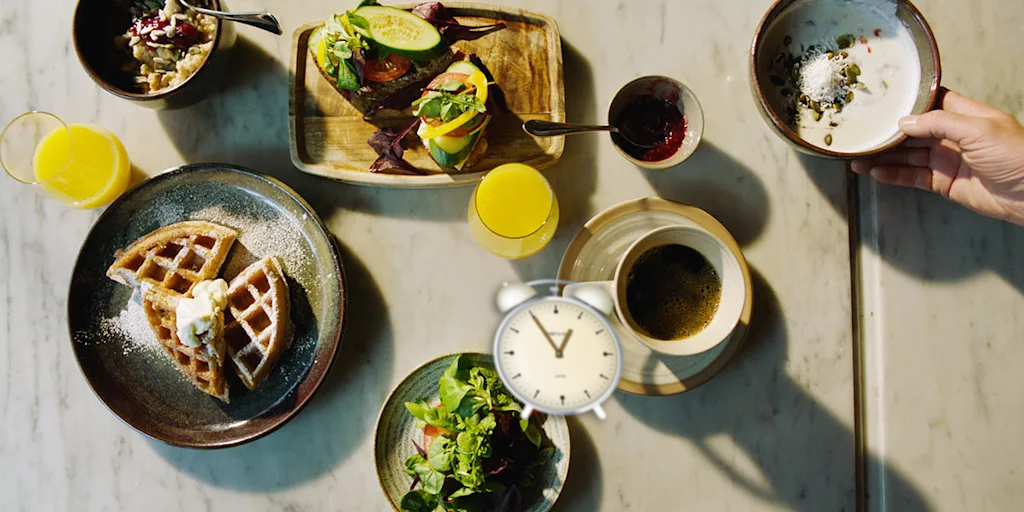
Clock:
h=12 m=55
